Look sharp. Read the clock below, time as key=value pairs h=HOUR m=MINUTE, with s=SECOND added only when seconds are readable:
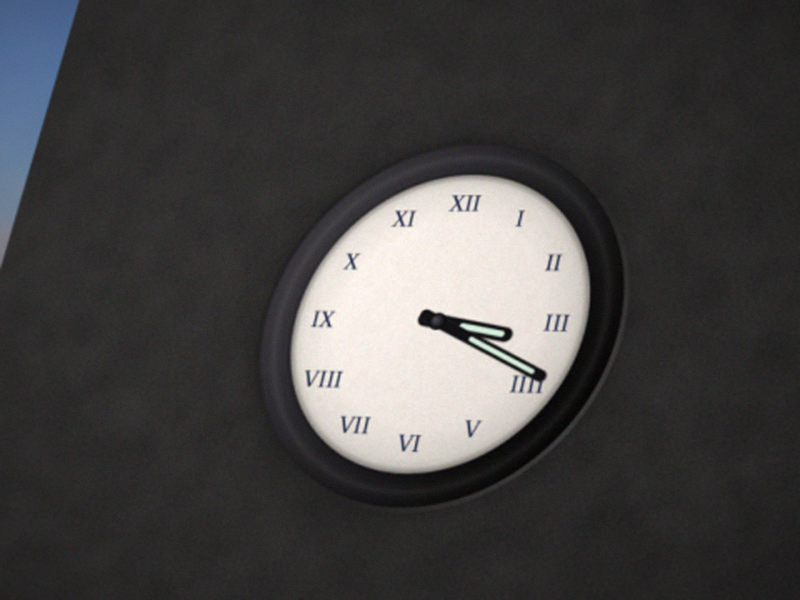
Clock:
h=3 m=19
